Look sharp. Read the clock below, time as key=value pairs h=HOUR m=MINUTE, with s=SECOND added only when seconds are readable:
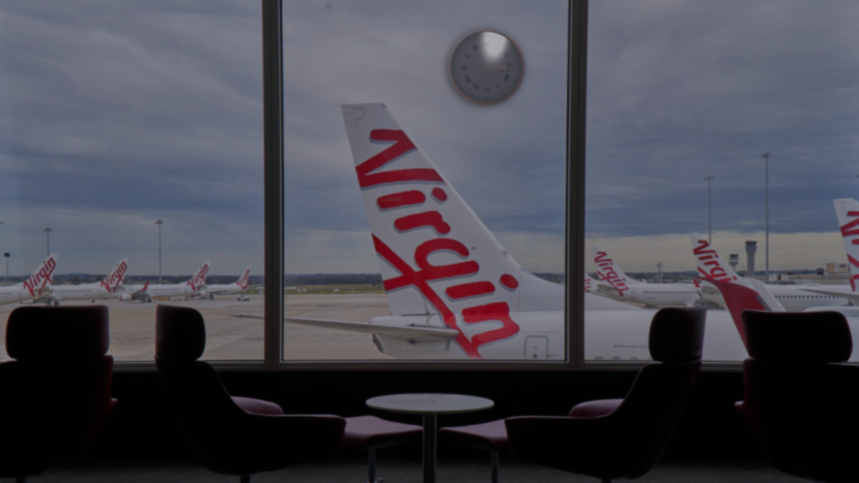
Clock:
h=3 m=16
